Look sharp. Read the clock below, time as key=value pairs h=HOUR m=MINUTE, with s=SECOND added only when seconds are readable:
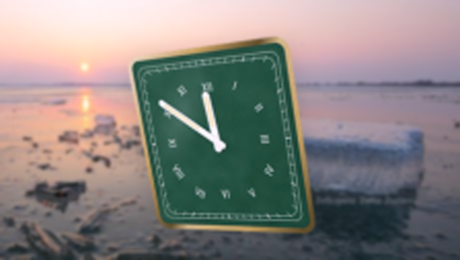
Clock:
h=11 m=51
